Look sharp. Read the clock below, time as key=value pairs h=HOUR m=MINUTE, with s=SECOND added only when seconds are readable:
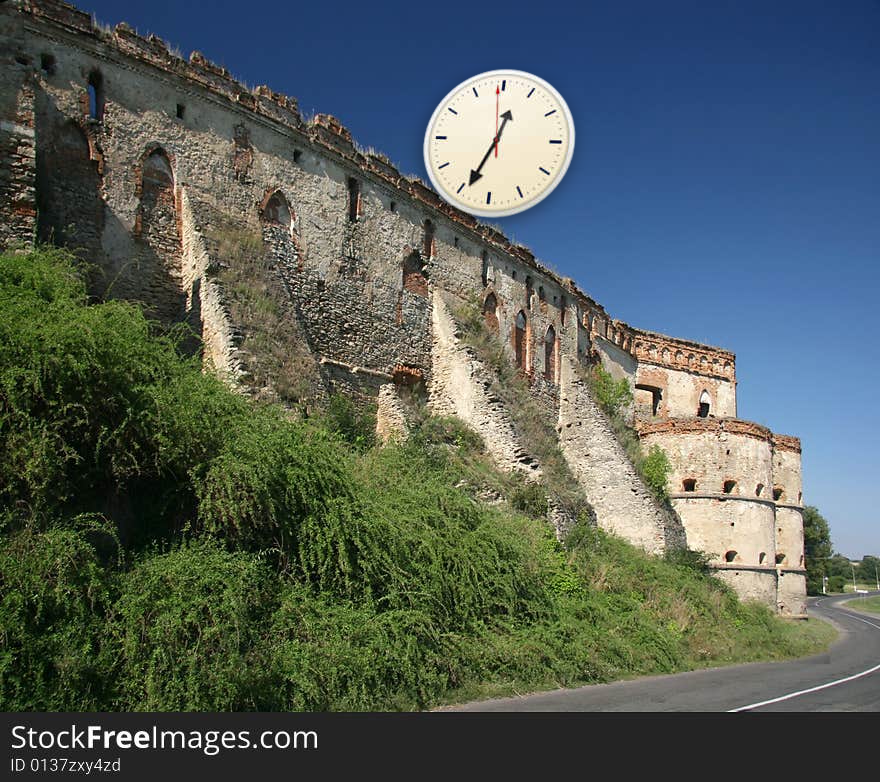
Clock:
h=12 m=33 s=59
